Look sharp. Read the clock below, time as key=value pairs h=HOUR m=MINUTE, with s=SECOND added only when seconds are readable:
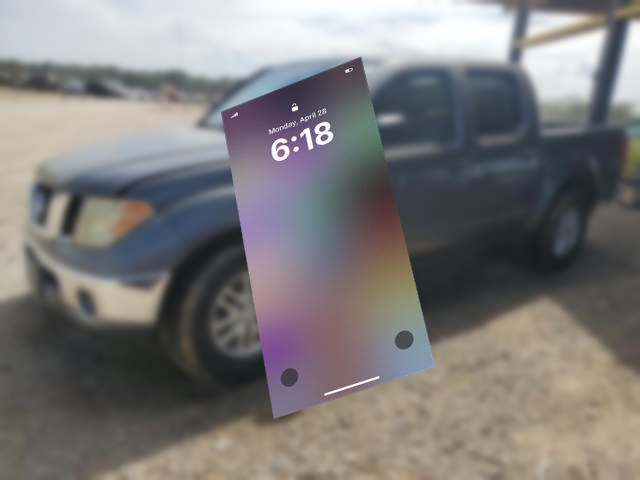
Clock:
h=6 m=18
